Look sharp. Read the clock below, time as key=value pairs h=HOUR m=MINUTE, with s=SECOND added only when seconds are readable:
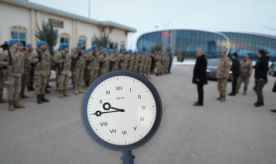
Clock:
h=9 m=45
